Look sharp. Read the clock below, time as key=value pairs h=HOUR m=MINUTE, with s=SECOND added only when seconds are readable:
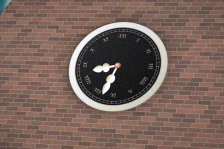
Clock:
h=8 m=33
